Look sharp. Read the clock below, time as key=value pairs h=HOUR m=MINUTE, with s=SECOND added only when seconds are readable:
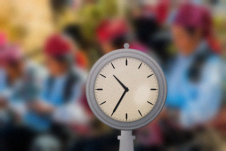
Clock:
h=10 m=35
